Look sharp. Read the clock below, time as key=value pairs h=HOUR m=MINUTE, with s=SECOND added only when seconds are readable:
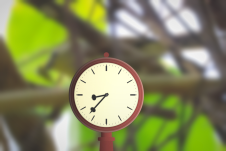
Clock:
h=8 m=37
